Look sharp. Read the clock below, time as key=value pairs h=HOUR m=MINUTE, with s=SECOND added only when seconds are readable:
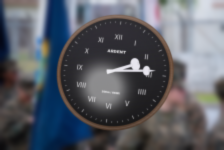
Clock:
h=2 m=14
